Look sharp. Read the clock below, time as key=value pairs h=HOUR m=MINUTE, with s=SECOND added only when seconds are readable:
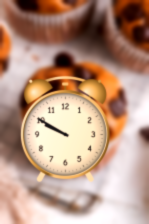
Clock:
h=9 m=50
